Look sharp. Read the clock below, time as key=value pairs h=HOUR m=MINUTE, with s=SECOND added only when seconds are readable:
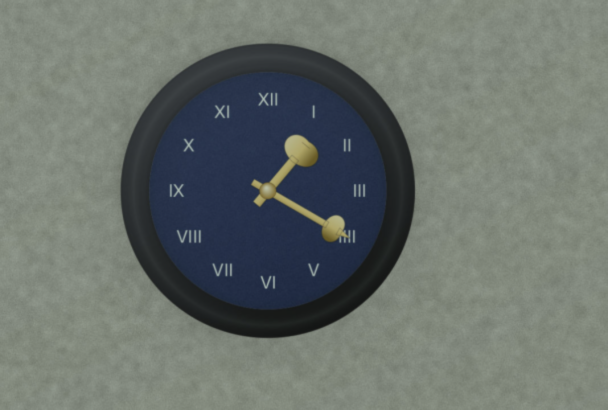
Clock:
h=1 m=20
